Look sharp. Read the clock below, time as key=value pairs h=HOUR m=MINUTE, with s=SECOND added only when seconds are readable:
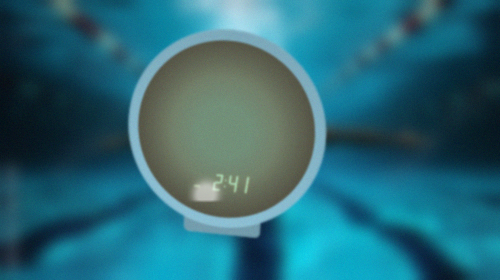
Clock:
h=2 m=41
